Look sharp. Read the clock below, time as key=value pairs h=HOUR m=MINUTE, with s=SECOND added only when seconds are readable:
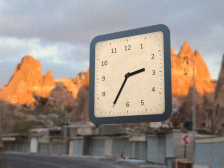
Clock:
h=2 m=35
